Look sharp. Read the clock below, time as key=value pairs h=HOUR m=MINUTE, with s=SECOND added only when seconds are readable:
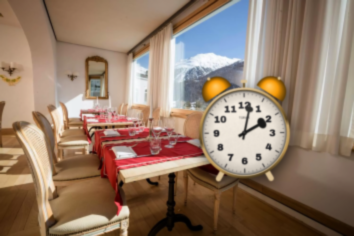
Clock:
h=2 m=2
